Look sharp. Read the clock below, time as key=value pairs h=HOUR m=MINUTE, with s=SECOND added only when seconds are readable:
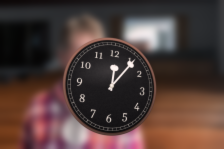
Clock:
h=12 m=6
